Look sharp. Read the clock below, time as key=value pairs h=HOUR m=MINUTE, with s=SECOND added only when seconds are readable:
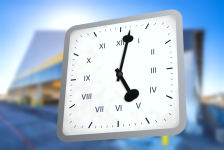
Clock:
h=5 m=2
